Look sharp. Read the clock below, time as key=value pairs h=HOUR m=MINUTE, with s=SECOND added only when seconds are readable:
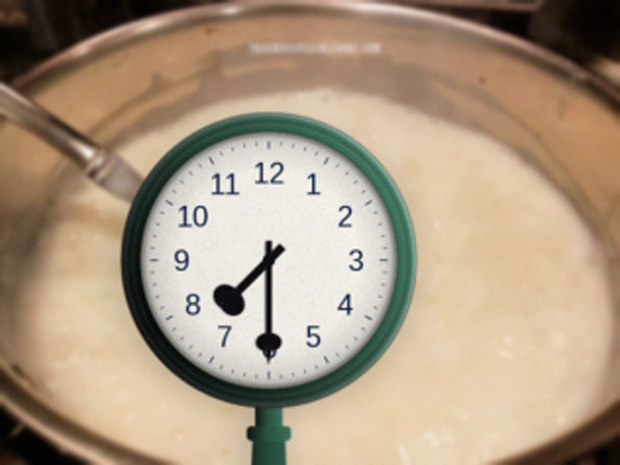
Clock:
h=7 m=30
